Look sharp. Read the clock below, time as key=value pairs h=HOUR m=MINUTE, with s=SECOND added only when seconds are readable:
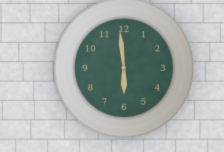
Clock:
h=5 m=59
